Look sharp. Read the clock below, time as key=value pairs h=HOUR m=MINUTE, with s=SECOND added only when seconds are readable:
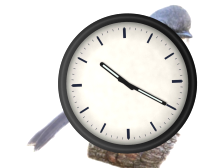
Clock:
h=10 m=20
